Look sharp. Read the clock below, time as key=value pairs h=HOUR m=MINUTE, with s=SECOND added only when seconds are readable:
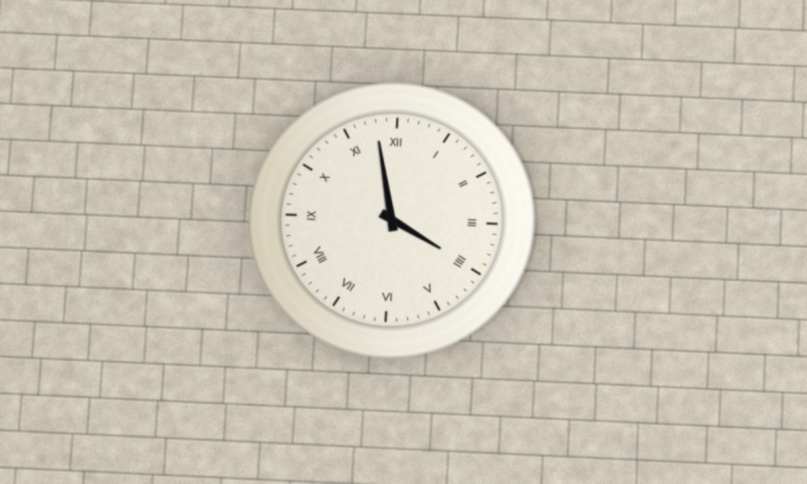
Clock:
h=3 m=58
